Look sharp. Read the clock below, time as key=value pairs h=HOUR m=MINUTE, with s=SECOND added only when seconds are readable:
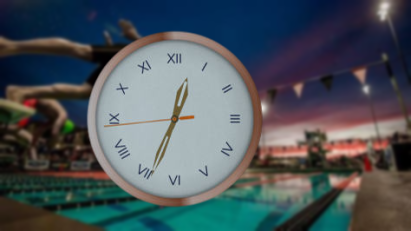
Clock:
h=12 m=33 s=44
